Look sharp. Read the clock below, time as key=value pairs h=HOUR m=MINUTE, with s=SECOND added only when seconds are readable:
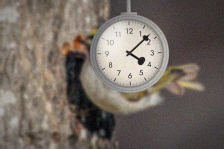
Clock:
h=4 m=8
